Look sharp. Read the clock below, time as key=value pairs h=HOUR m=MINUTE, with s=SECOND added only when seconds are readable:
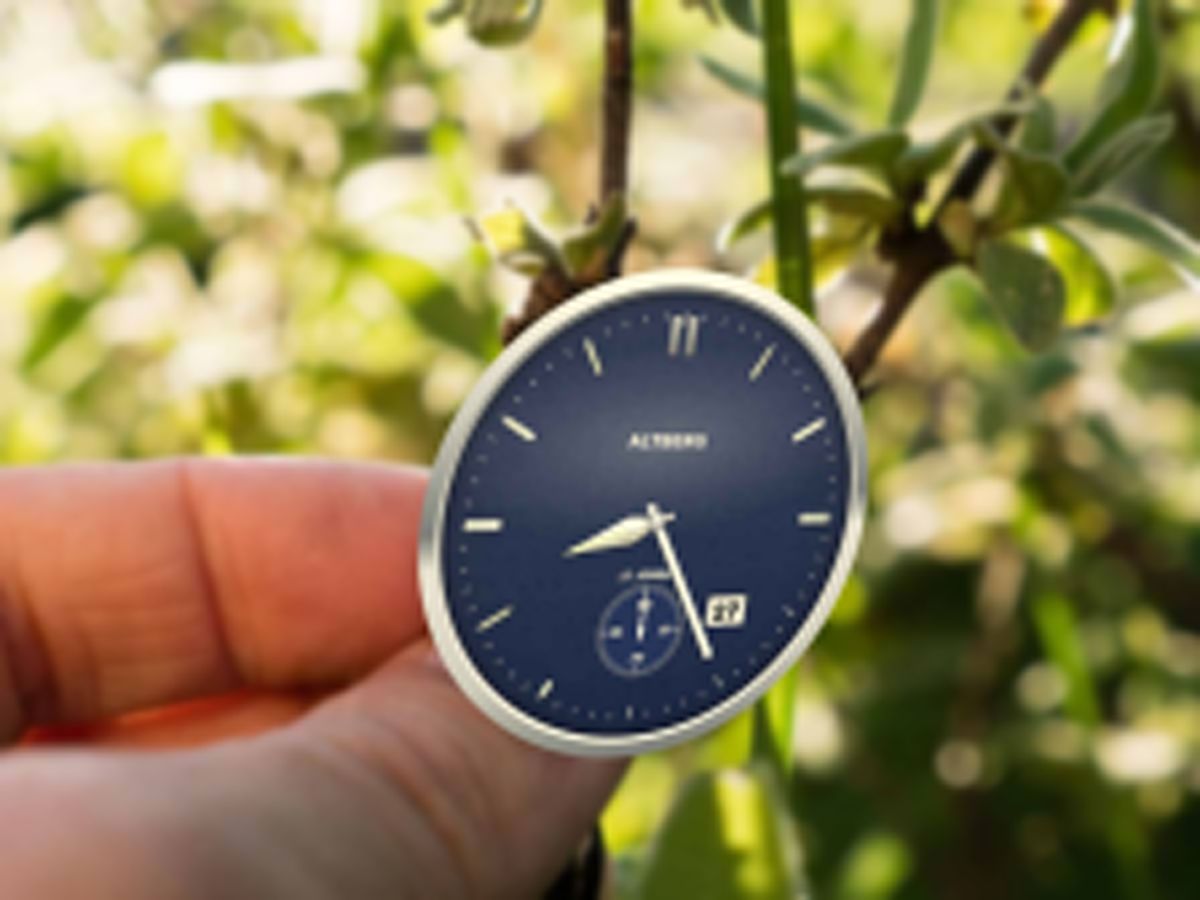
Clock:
h=8 m=25
